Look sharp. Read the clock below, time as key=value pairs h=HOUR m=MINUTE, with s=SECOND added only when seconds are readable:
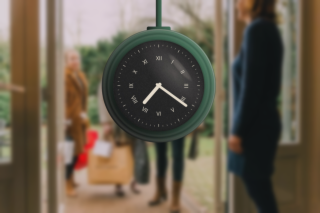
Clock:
h=7 m=21
